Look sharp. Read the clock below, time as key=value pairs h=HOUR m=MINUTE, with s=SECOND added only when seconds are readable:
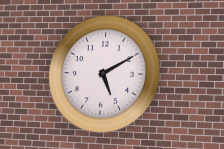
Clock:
h=5 m=10
